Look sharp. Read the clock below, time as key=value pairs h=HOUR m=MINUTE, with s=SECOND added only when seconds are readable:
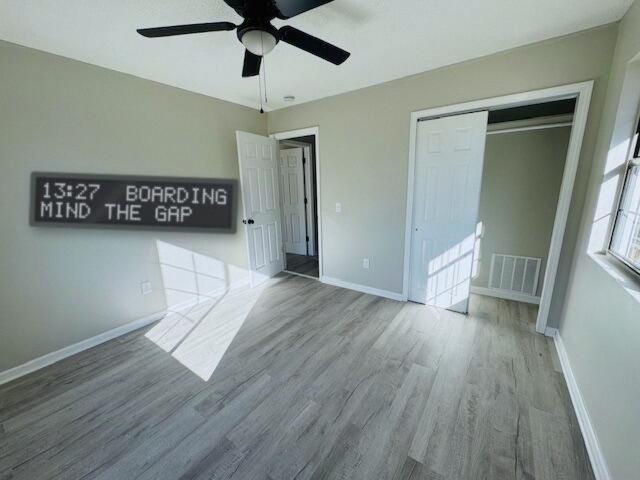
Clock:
h=13 m=27
